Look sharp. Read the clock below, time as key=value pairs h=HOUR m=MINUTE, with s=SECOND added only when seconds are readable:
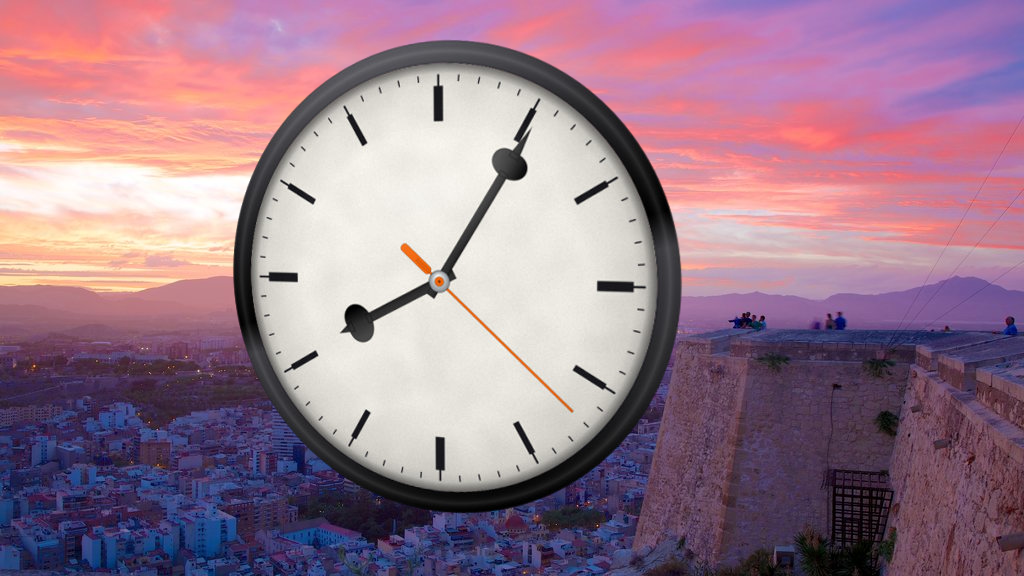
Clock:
h=8 m=5 s=22
